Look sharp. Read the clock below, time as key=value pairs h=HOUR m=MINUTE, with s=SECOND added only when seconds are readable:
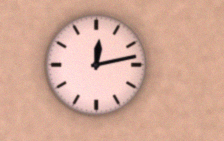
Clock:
h=12 m=13
